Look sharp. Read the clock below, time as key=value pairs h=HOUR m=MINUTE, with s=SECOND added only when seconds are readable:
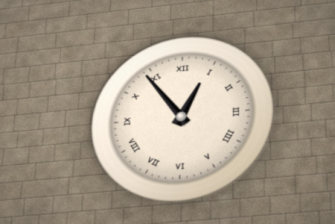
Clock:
h=12 m=54
